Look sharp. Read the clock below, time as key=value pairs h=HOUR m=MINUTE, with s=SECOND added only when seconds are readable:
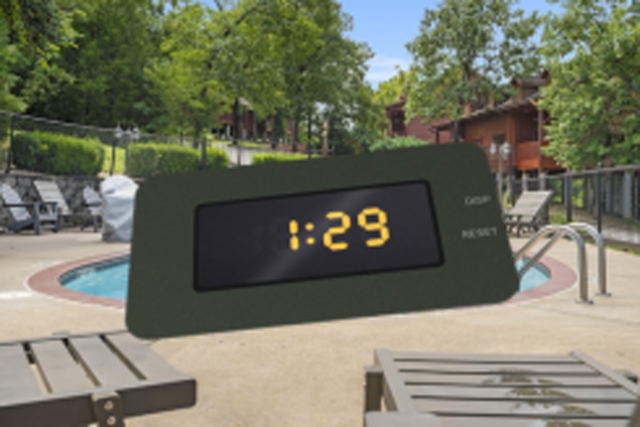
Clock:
h=1 m=29
